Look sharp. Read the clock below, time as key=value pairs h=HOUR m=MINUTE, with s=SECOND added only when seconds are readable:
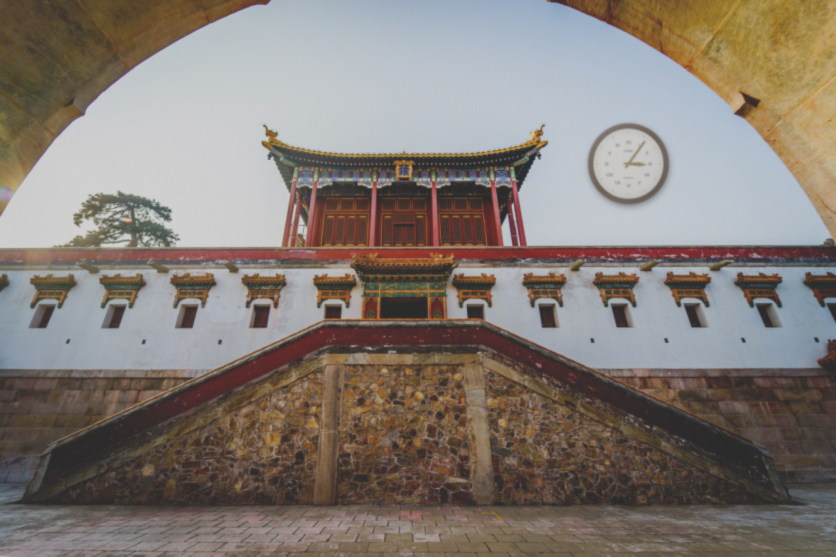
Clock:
h=3 m=6
